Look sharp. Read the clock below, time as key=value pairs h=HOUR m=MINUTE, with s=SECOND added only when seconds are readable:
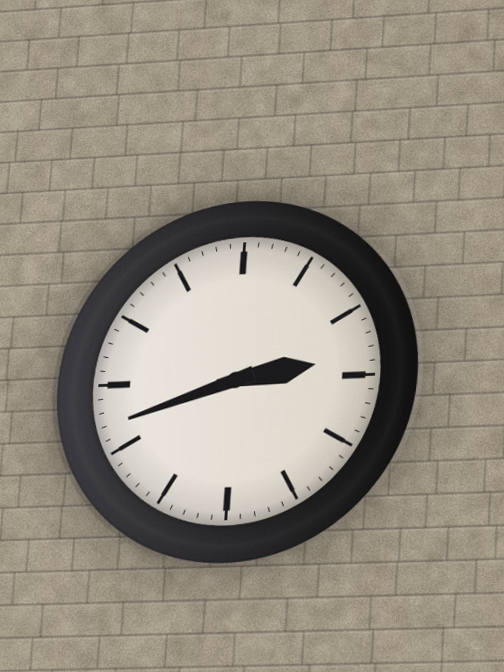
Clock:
h=2 m=42
